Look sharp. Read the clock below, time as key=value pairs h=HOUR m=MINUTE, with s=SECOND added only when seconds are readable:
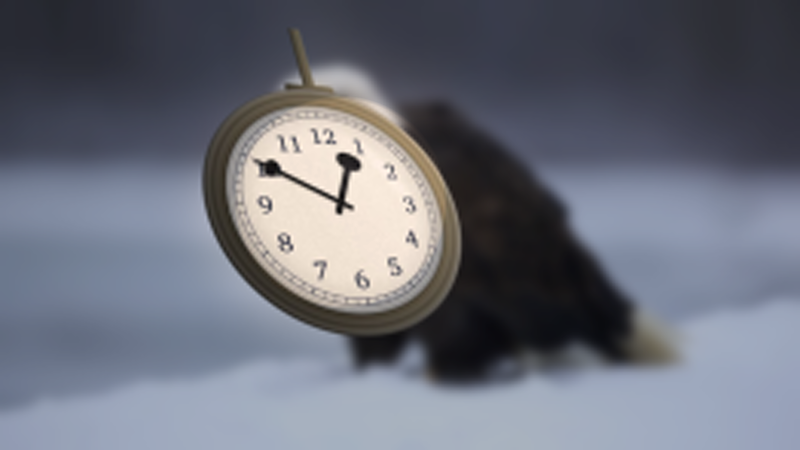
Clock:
h=12 m=50
